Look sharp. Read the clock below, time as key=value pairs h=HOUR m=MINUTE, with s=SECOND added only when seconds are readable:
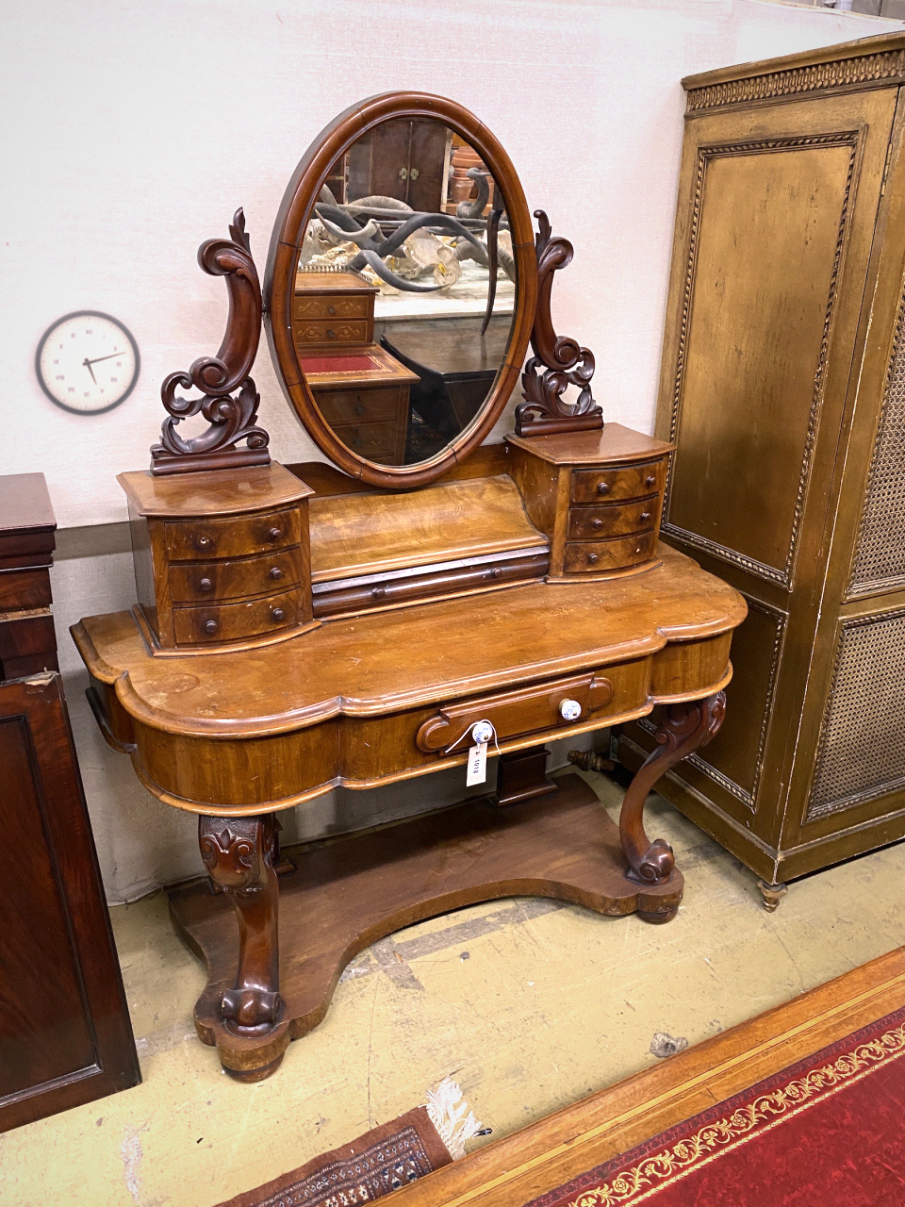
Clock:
h=5 m=12
